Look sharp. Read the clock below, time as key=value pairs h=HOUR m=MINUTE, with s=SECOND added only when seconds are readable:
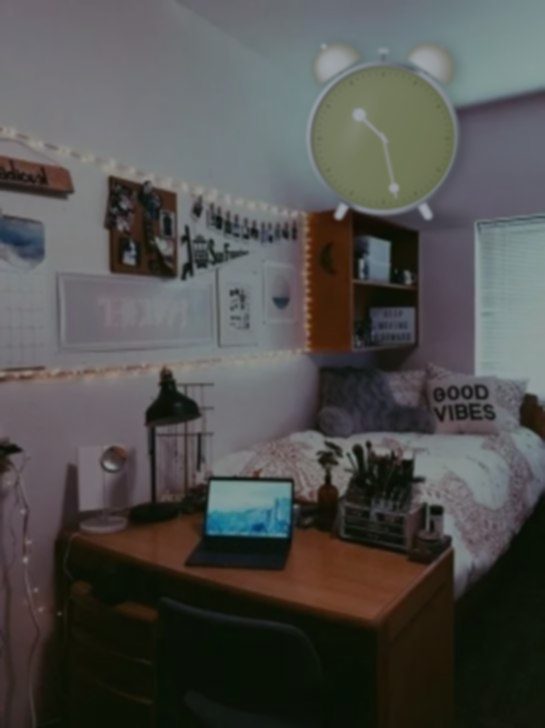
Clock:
h=10 m=28
